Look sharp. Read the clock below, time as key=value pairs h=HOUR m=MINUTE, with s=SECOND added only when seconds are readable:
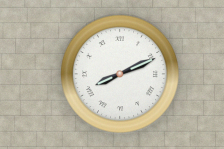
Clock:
h=8 m=11
